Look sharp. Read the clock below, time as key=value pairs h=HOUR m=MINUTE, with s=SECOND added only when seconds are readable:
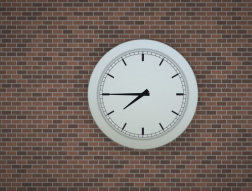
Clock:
h=7 m=45
